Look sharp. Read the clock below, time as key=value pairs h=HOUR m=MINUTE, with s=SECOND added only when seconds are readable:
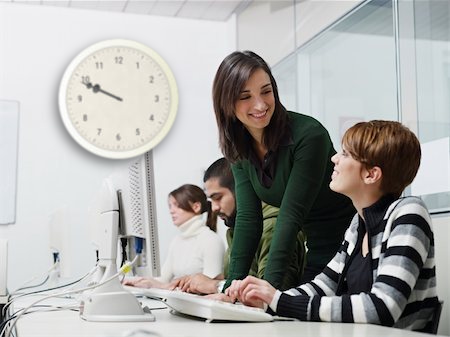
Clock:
h=9 m=49
